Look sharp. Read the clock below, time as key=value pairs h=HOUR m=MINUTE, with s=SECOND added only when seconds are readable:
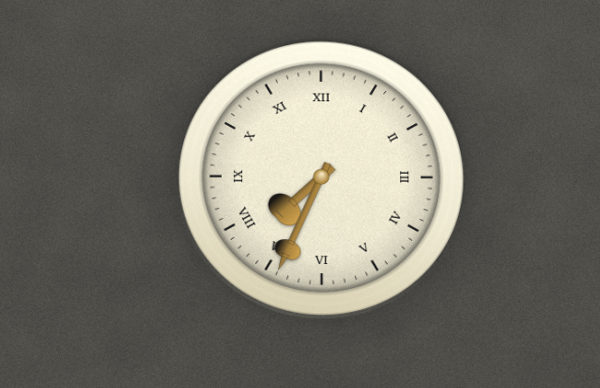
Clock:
h=7 m=34
